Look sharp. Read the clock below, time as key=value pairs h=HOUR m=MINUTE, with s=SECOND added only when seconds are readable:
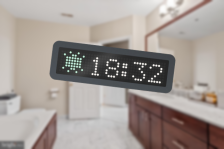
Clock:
h=18 m=32
